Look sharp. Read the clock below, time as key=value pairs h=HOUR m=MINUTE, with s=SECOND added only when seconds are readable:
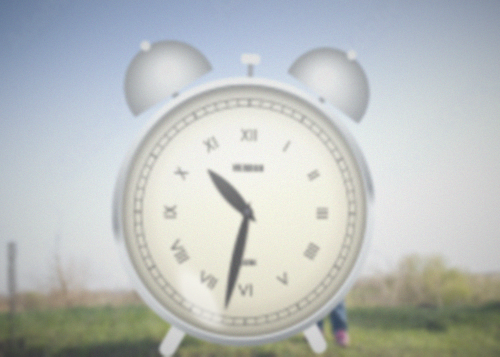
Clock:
h=10 m=32
